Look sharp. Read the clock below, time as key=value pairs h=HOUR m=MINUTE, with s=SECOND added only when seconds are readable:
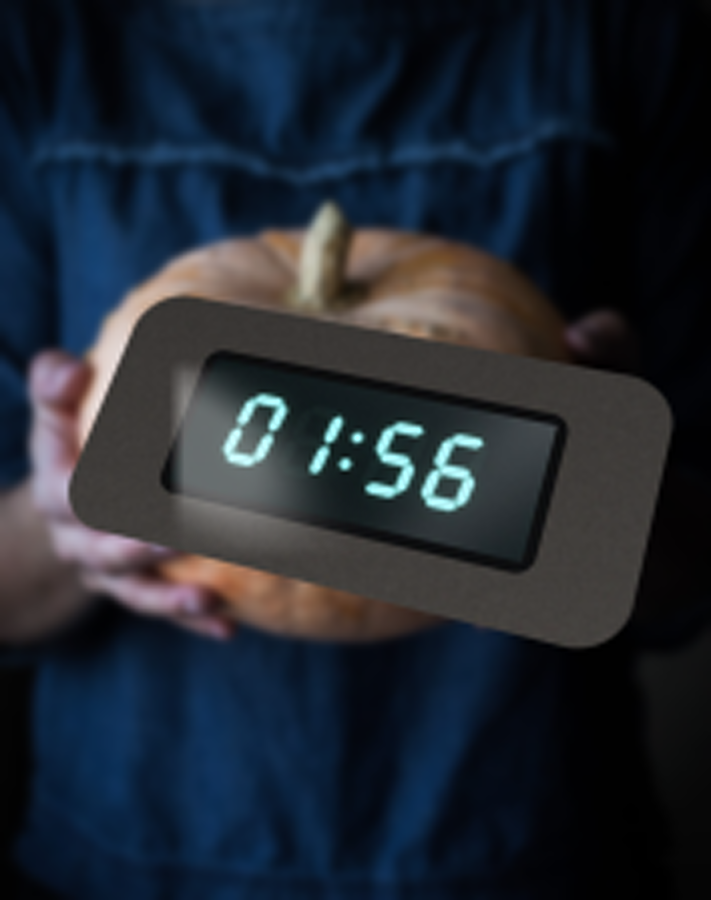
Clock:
h=1 m=56
